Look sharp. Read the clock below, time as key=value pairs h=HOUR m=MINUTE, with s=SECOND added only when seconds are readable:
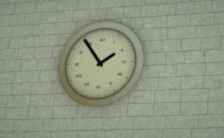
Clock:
h=1 m=54
